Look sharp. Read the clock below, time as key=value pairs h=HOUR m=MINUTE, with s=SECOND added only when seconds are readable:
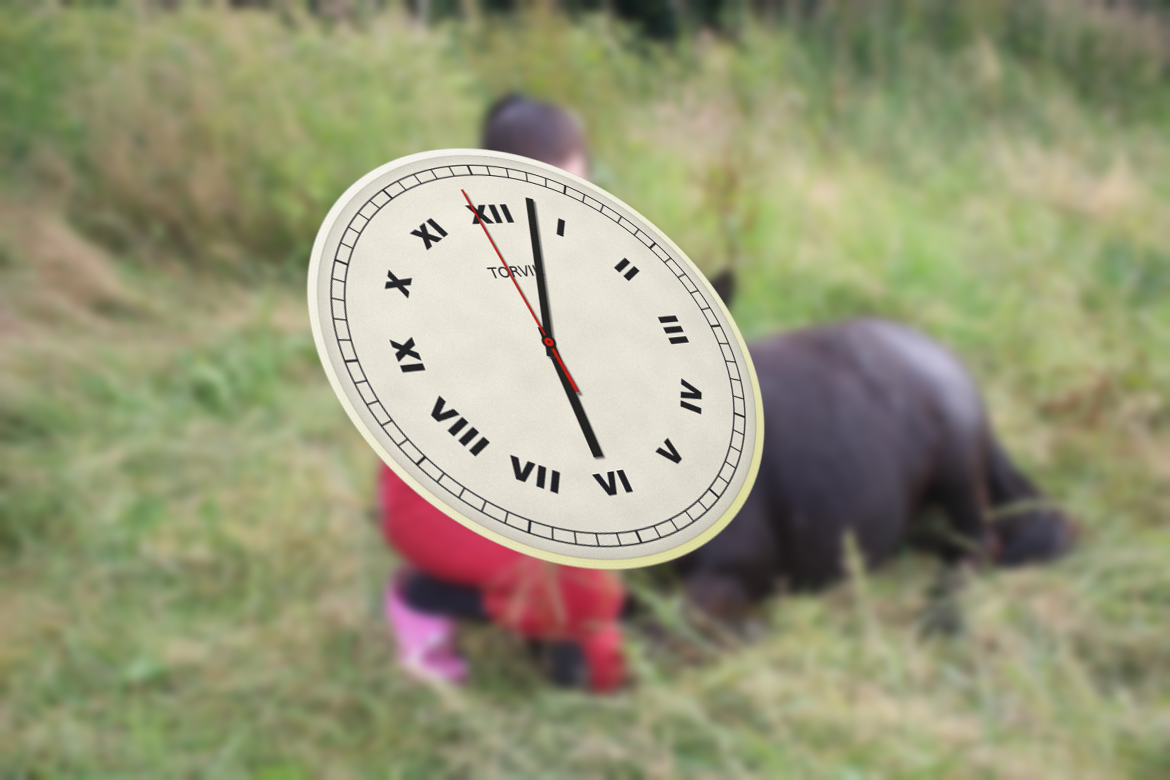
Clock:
h=6 m=2 s=59
